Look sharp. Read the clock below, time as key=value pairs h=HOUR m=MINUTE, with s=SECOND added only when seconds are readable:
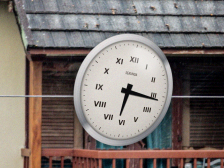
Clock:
h=6 m=16
